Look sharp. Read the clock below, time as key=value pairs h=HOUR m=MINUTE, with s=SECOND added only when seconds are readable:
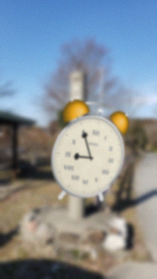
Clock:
h=8 m=55
